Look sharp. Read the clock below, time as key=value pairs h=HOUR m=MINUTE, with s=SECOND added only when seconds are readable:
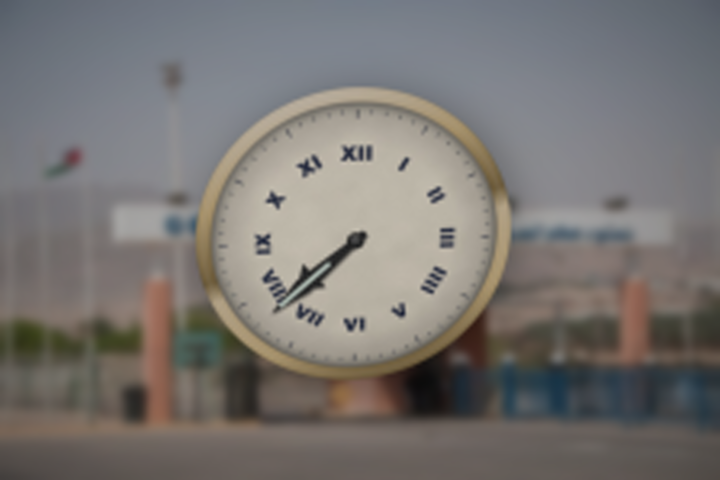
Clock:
h=7 m=38
